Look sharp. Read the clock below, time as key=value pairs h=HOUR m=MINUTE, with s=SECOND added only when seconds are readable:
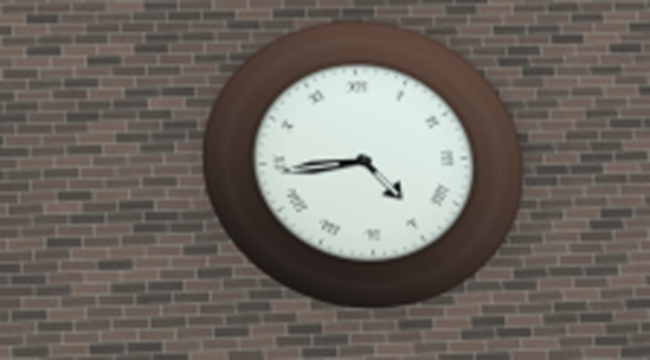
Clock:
h=4 m=44
